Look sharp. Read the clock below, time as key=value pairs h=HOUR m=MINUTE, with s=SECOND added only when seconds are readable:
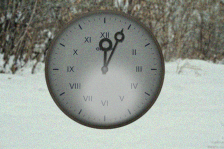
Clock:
h=12 m=4
